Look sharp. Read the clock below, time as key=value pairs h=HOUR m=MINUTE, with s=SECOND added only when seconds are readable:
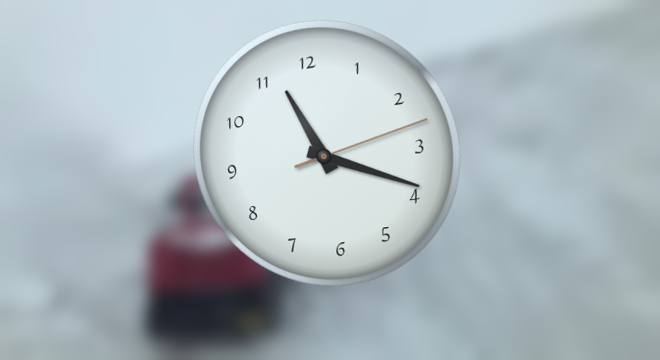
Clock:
h=11 m=19 s=13
